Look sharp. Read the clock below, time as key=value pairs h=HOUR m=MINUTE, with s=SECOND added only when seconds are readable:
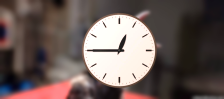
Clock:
h=12 m=45
